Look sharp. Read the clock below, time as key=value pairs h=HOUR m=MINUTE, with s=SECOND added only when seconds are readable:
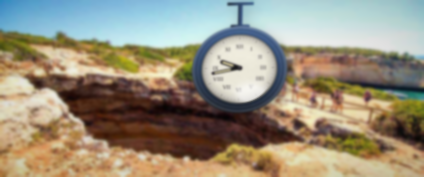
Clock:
h=9 m=43
